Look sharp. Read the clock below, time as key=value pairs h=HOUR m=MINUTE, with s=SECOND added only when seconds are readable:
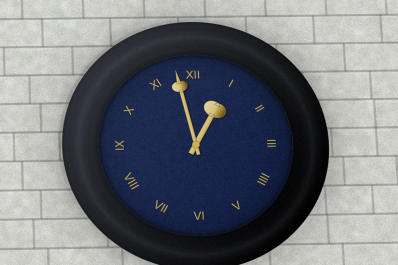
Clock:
h=12 m=58
